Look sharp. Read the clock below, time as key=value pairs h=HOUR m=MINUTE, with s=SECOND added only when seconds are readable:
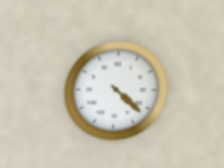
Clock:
h=4 m=22
